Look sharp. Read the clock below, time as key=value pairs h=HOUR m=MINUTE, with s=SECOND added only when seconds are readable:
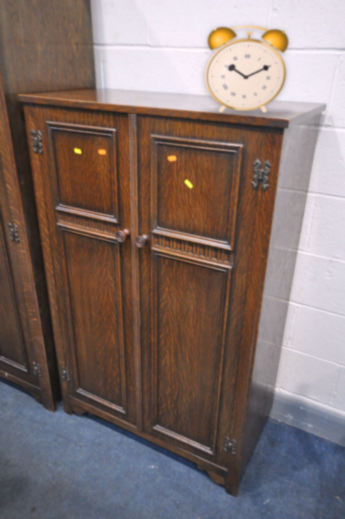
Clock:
h=10 m=10
